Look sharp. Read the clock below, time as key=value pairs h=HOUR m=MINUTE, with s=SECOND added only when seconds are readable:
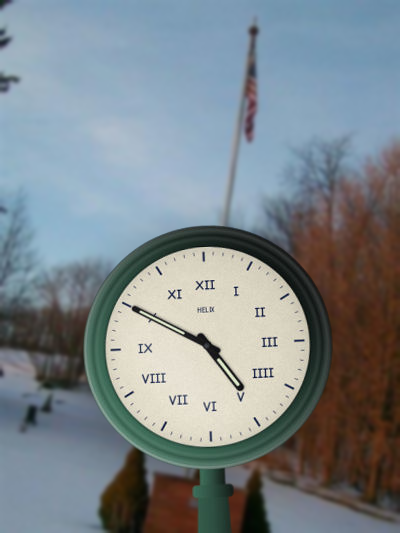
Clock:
h=4 m=50
